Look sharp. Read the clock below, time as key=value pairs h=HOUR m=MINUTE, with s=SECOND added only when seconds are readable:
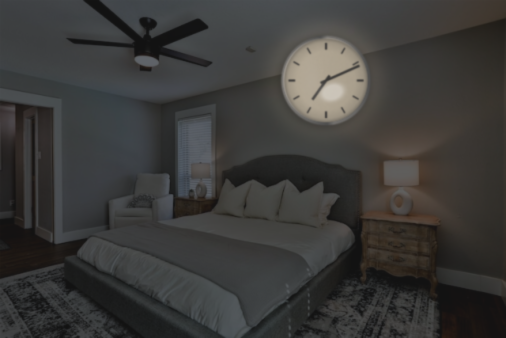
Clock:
h=7 m=11
